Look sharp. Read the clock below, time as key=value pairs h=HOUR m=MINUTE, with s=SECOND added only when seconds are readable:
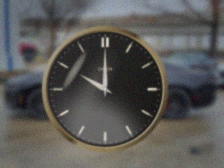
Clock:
h=10 m=0
